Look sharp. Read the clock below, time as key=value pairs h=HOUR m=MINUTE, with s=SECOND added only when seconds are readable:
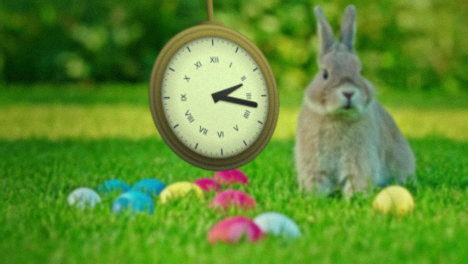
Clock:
h=2 m=17
